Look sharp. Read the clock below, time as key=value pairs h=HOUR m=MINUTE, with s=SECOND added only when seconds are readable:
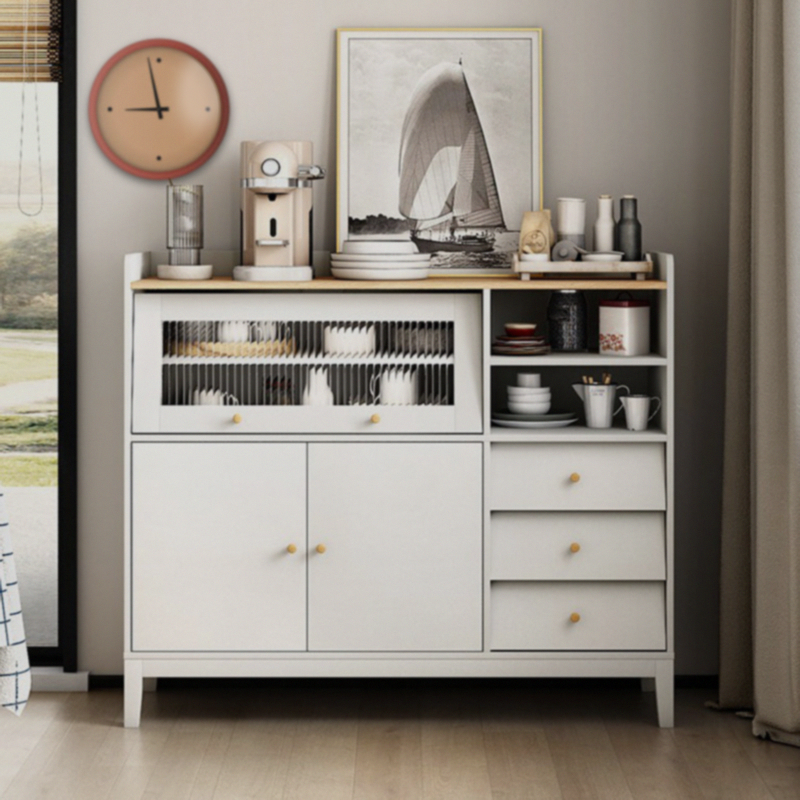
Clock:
h=8 m=58
